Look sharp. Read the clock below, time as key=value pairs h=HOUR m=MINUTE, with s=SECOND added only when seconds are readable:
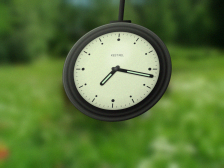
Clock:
h=7 m=17
